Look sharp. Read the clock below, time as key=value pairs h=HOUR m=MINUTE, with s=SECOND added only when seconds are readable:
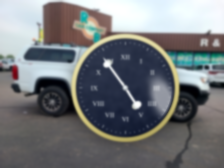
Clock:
h=4 m=54
